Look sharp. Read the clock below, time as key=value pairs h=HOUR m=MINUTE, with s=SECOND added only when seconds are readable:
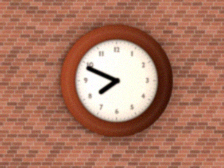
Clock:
h=7 m=49
